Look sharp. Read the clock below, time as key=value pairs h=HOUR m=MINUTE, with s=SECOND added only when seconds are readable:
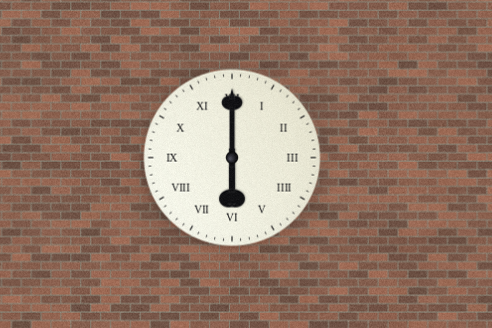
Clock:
h=6 m=0
